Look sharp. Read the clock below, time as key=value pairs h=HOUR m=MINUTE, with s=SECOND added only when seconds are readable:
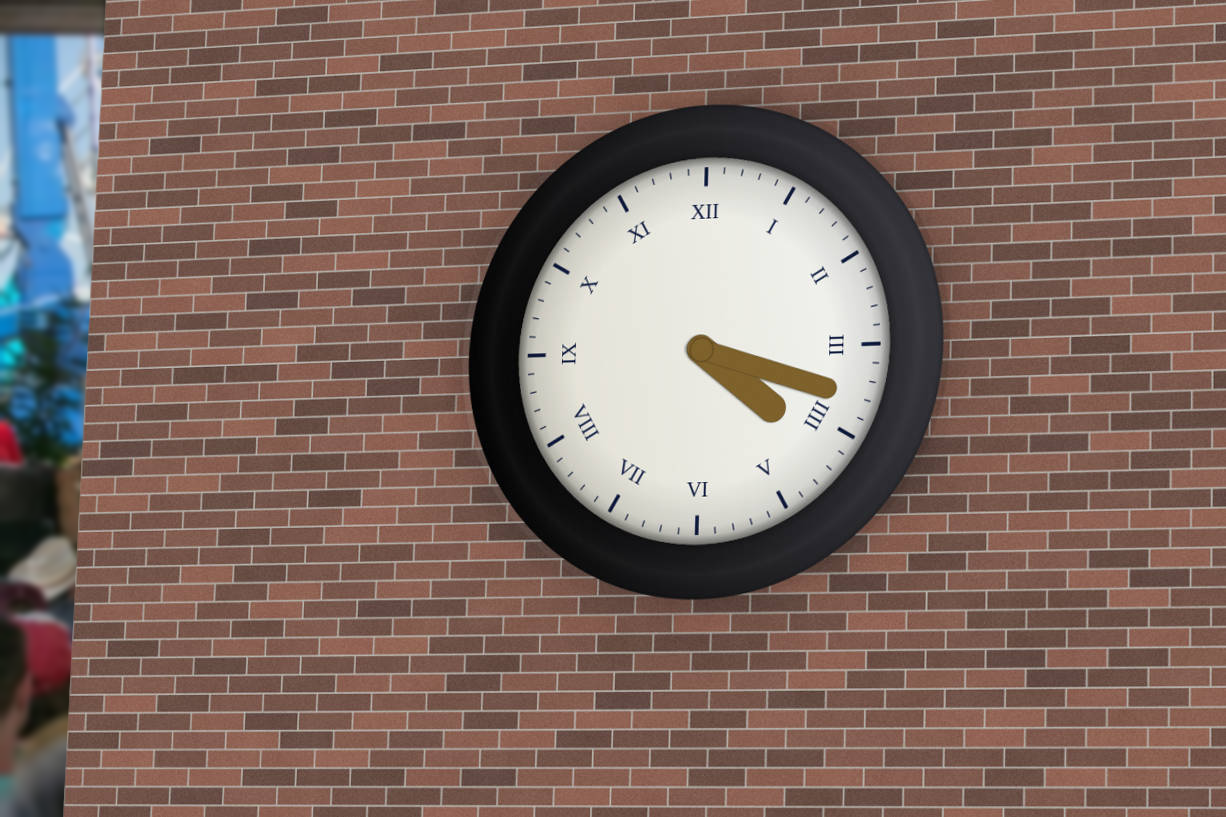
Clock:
h=4 m=18
